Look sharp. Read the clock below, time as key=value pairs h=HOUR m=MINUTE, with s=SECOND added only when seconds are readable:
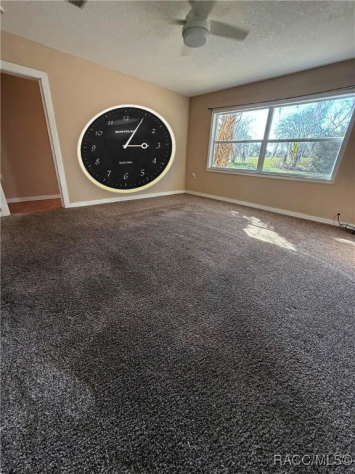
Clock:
h=3 m=5
